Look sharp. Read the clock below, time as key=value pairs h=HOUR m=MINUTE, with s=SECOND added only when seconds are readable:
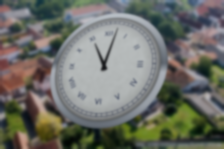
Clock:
h=11 m=2
